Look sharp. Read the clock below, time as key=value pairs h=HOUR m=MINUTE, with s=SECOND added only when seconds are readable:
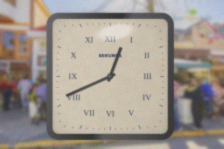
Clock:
h=12 m=41
